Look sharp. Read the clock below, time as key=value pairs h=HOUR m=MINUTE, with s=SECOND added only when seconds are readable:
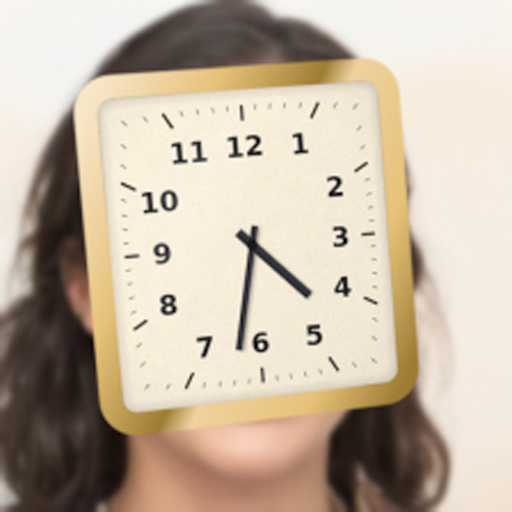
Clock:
h=4 m=32
